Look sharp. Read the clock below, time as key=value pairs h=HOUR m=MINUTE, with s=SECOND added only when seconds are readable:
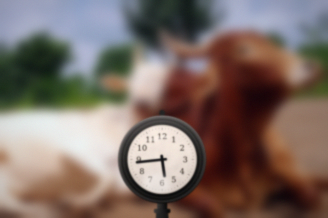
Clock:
h=5 m=44
